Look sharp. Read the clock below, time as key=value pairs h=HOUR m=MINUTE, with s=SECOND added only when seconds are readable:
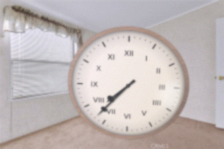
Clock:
h=7 m=37
